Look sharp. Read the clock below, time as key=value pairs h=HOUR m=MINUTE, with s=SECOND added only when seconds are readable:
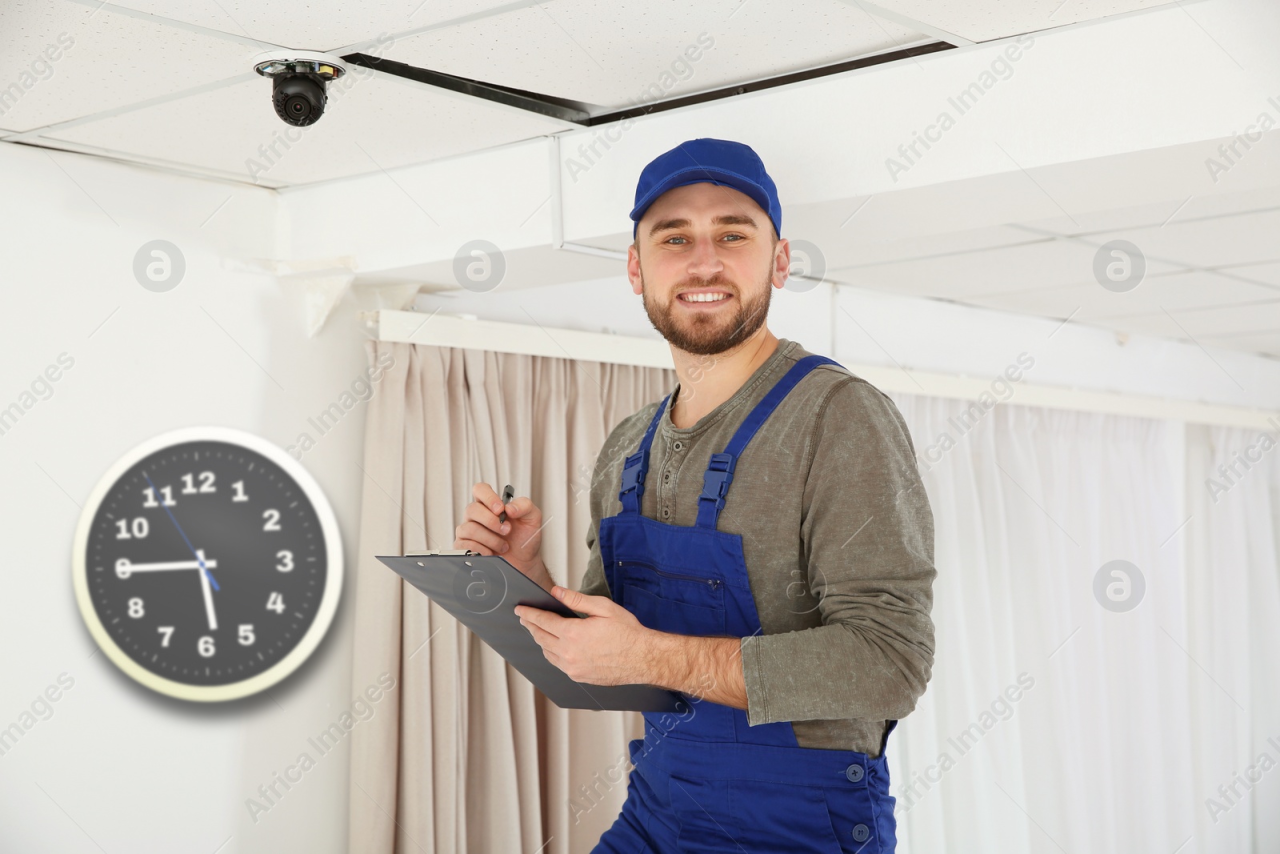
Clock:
h=5 m=44 s=55
